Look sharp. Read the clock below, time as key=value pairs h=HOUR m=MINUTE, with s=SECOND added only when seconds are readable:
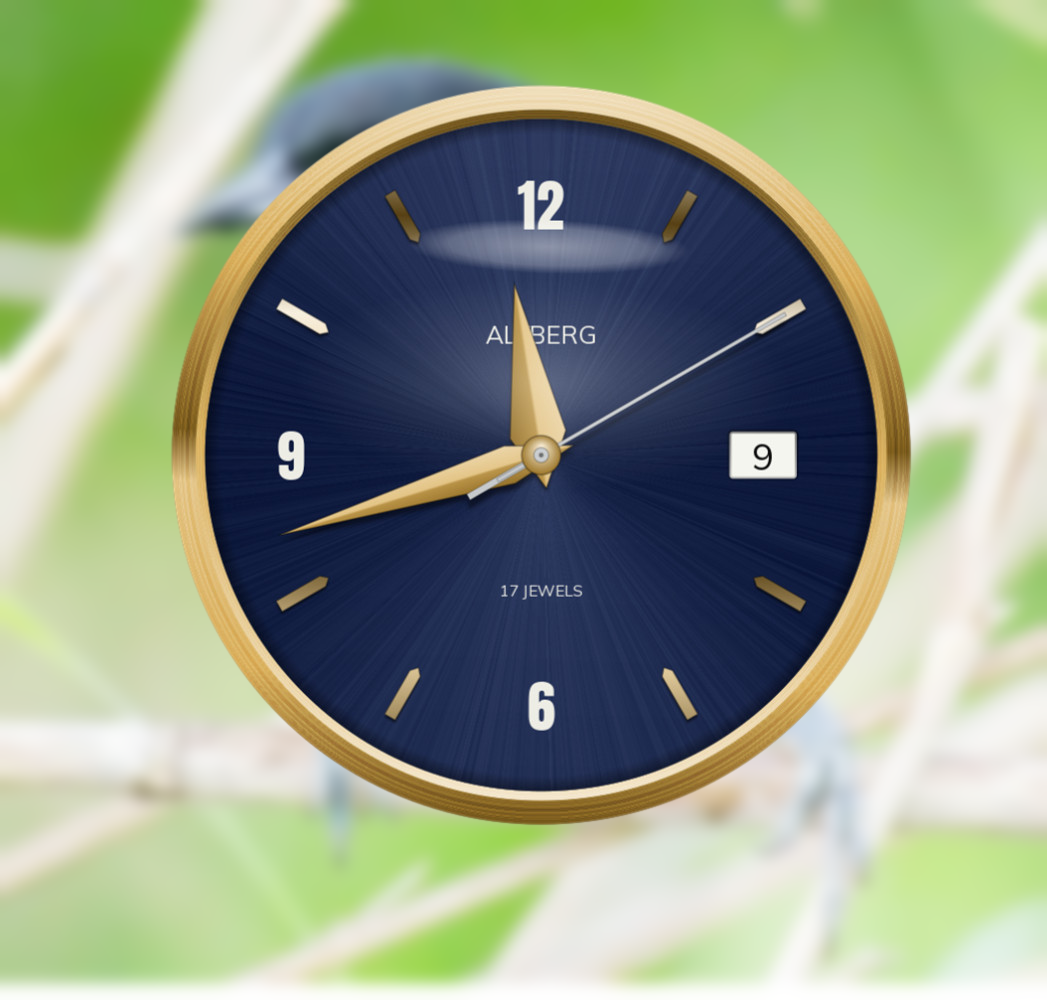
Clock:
h=11 m=42 s=10
